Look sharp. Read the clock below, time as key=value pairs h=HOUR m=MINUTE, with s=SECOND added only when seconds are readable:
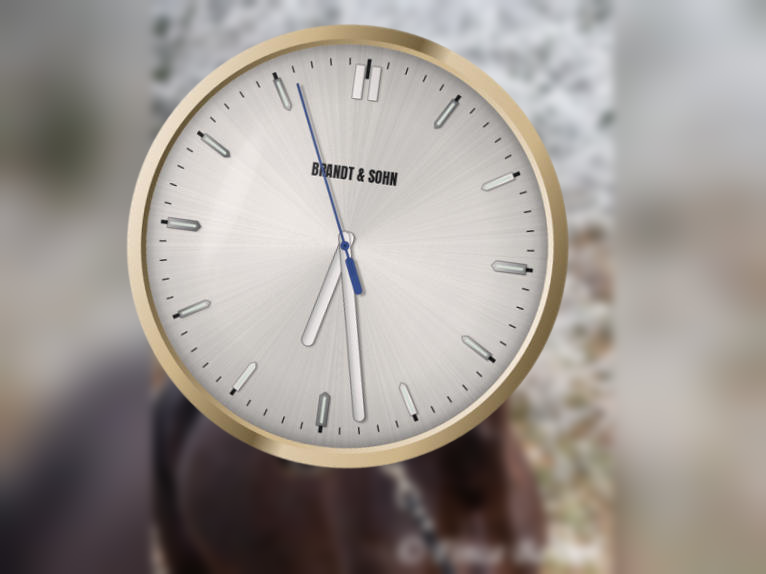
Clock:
h=6 m=27 s=56
